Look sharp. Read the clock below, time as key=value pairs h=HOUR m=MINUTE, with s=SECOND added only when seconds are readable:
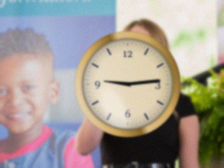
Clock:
h=9 m=14
